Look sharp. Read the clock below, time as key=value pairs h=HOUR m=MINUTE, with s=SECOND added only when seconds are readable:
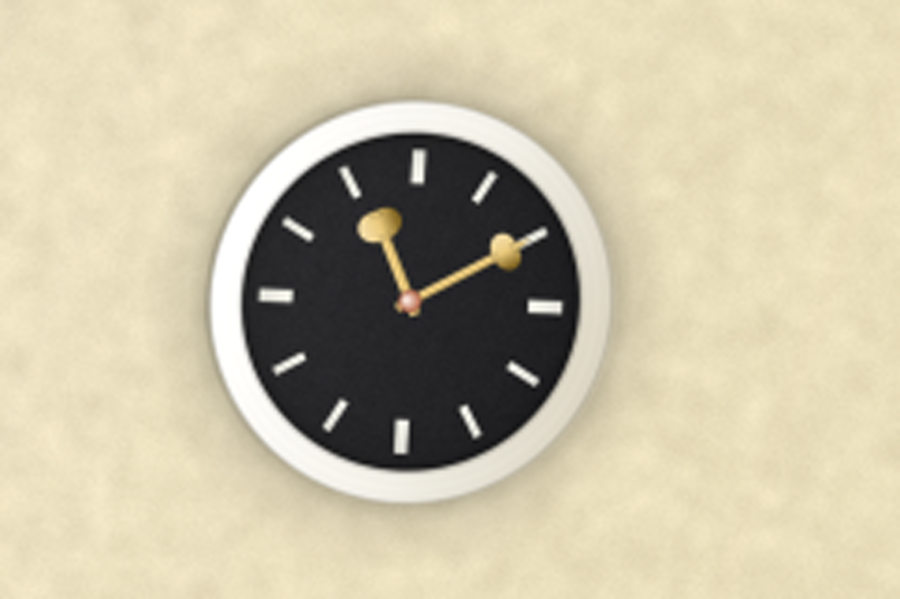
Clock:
h=11 m=10
